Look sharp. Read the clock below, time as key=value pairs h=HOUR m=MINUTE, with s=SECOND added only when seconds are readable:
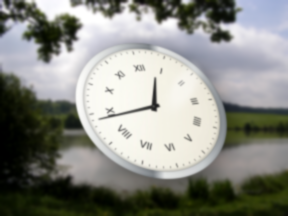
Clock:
h=12 m=44
